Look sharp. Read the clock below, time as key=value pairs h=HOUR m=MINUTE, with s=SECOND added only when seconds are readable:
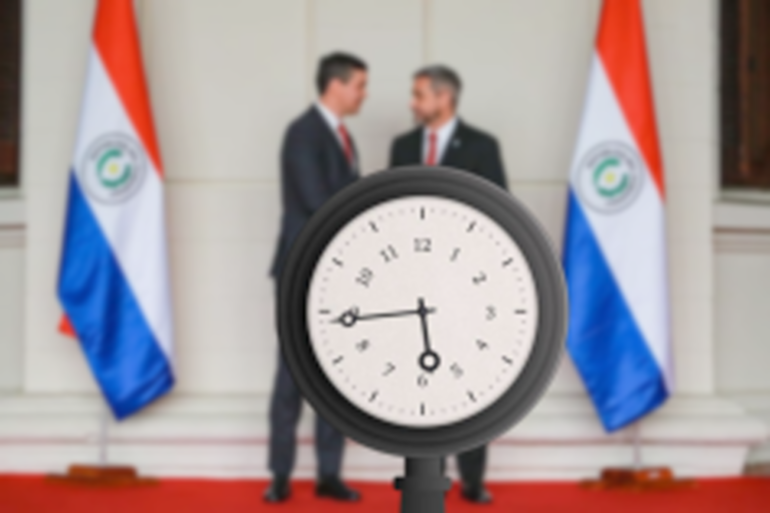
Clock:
h=5 m=44
